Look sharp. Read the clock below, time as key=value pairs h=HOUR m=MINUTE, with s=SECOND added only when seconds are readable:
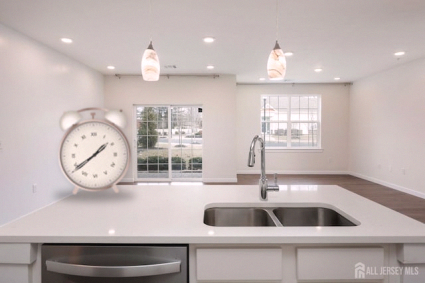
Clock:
h=1 m=39
